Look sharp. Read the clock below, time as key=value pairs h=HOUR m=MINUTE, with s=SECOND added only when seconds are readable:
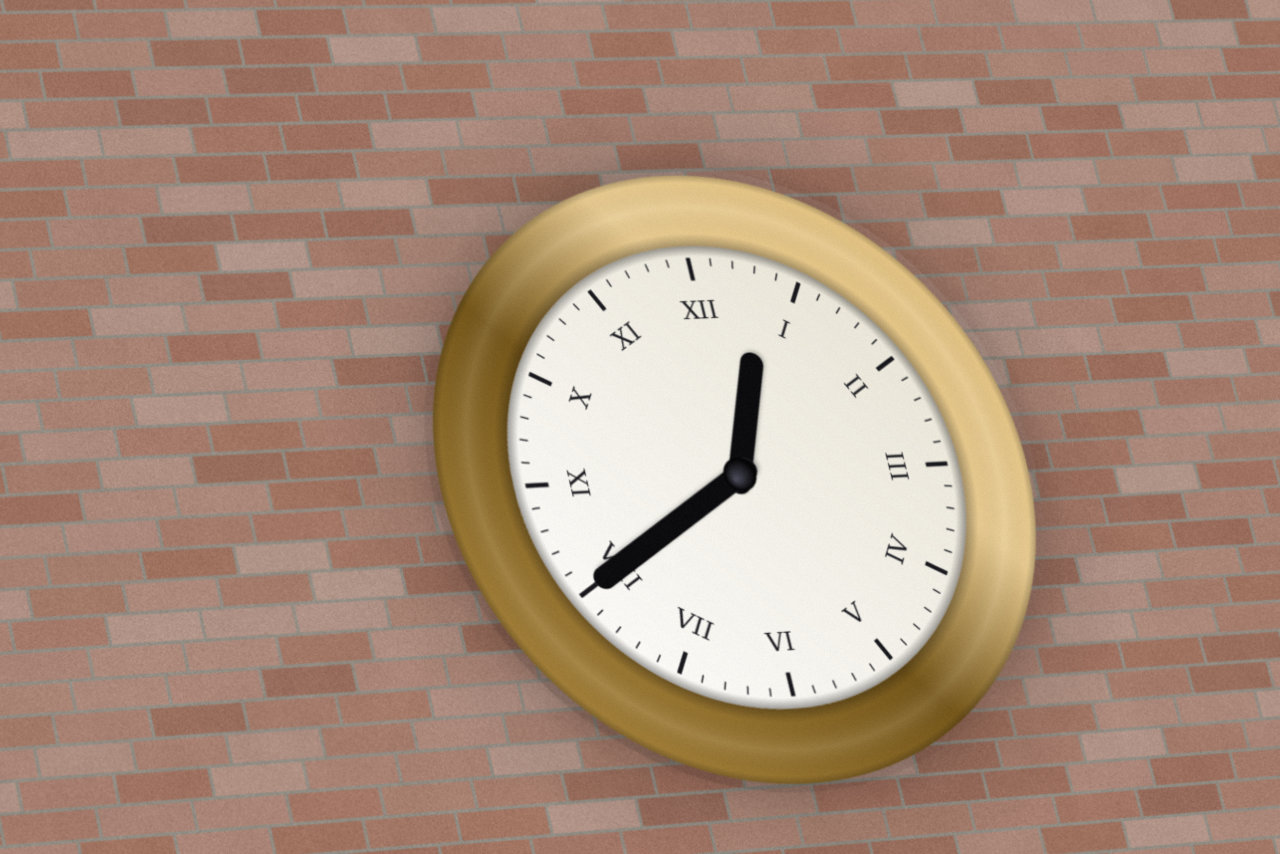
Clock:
h=12 m=40
